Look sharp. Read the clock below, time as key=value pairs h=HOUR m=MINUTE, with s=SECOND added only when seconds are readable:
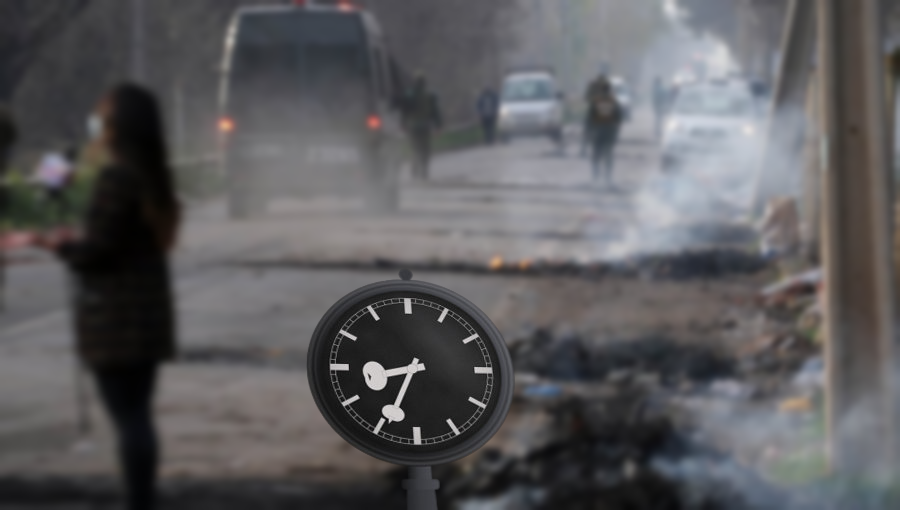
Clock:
h=8 m=34
